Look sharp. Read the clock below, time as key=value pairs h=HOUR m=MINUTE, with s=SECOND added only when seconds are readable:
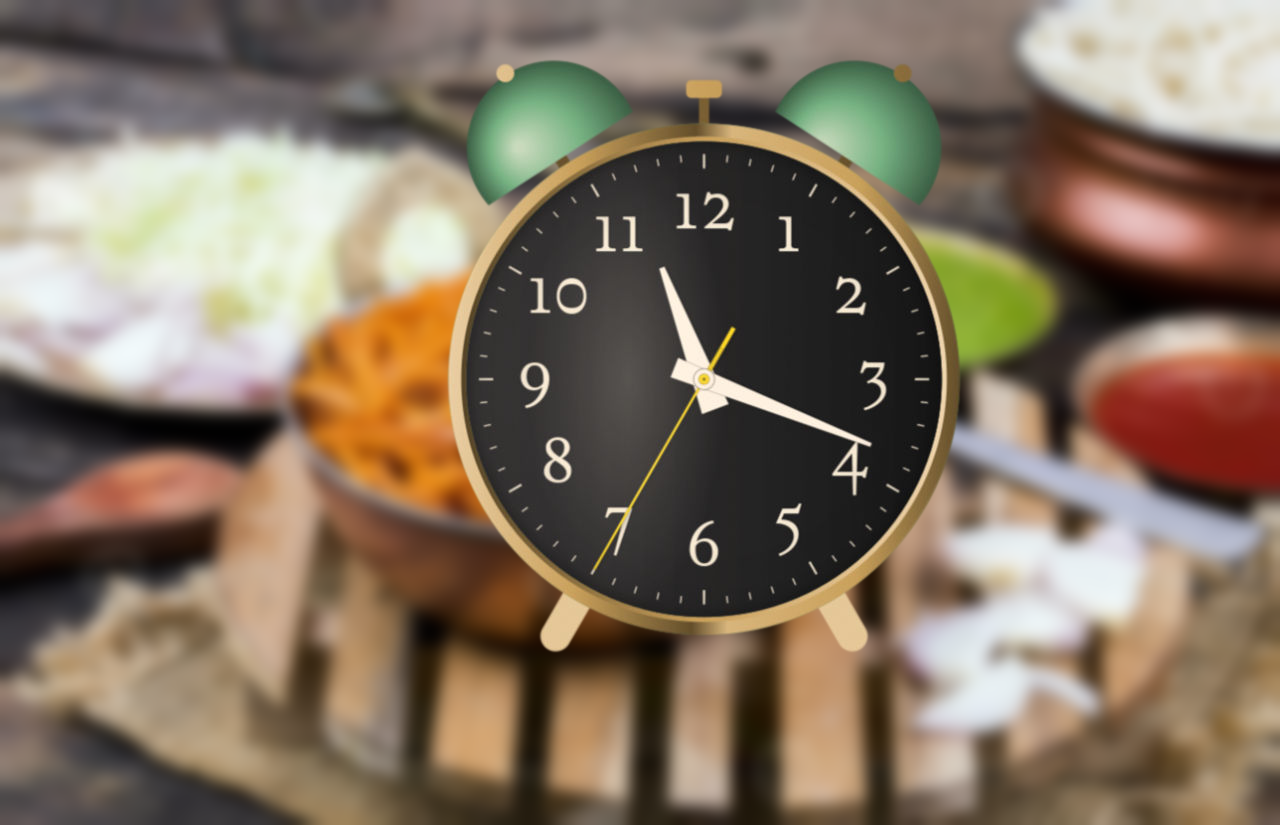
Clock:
h=11 m=18 s=35
